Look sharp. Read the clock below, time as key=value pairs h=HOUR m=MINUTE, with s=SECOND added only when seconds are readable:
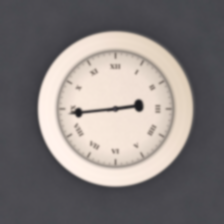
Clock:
h=2 m=44
